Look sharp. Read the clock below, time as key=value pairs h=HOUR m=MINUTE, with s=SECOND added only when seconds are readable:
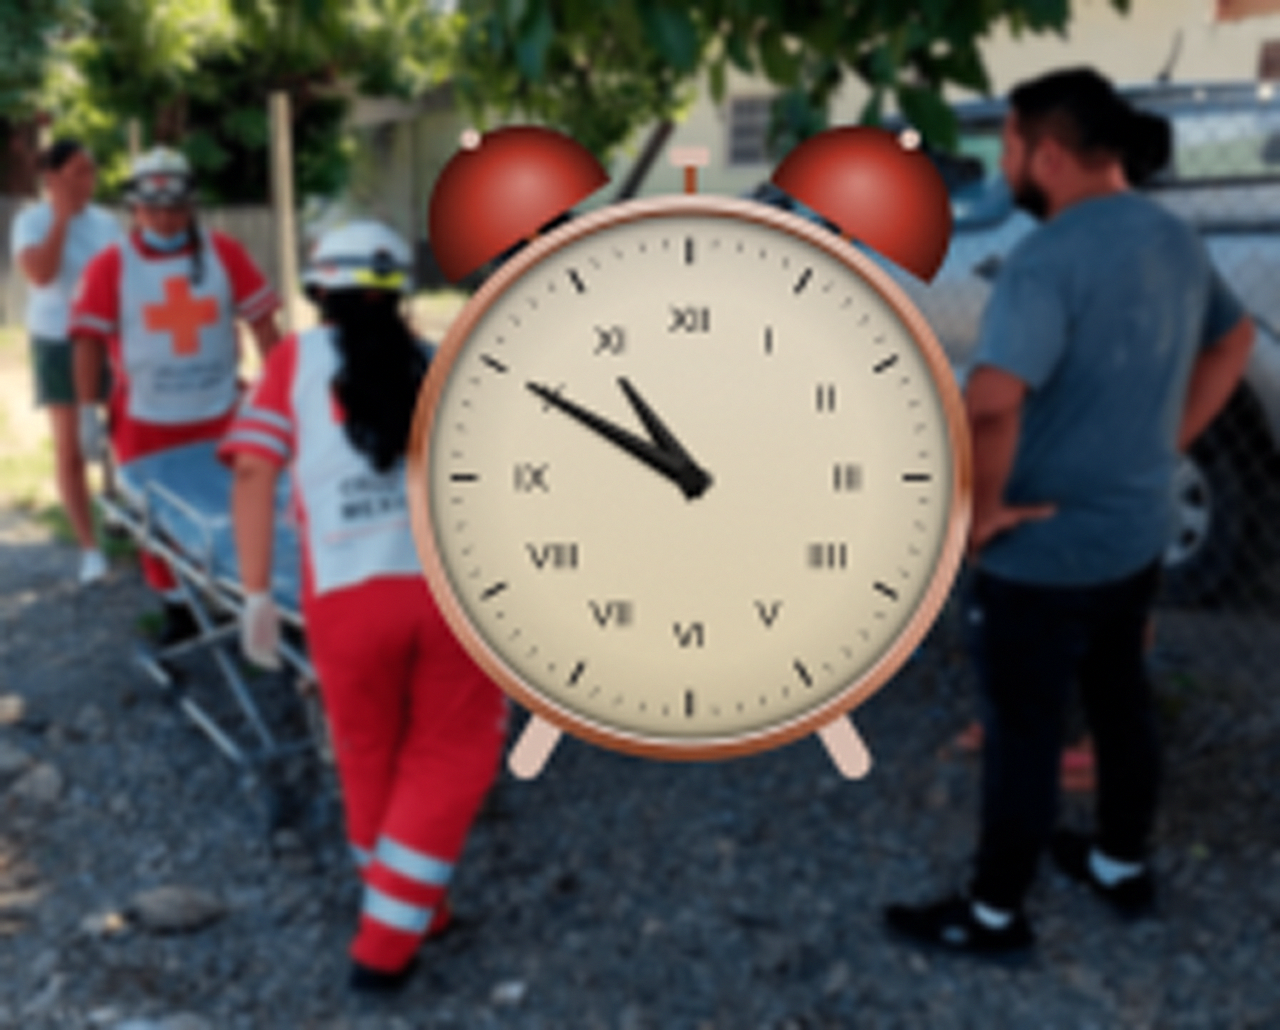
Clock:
h=10 m=50
